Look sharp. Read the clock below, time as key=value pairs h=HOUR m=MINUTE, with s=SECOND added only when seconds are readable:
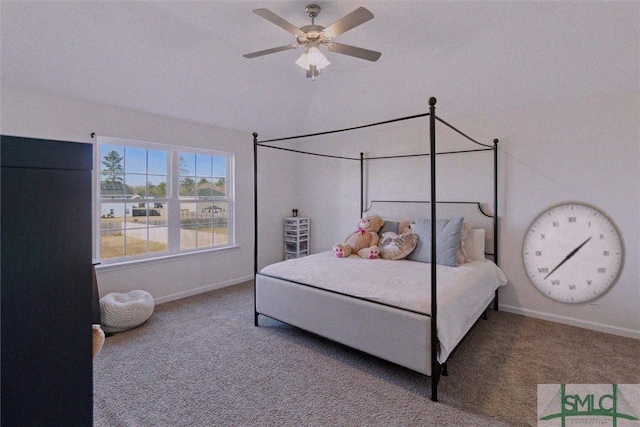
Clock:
h=1 m=38
